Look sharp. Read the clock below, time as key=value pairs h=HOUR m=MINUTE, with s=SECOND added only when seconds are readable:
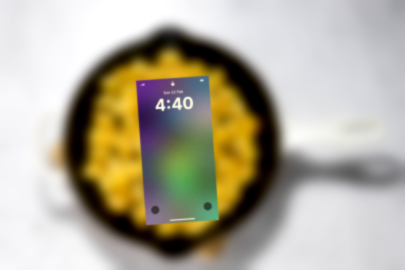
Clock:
h=4 m=40
